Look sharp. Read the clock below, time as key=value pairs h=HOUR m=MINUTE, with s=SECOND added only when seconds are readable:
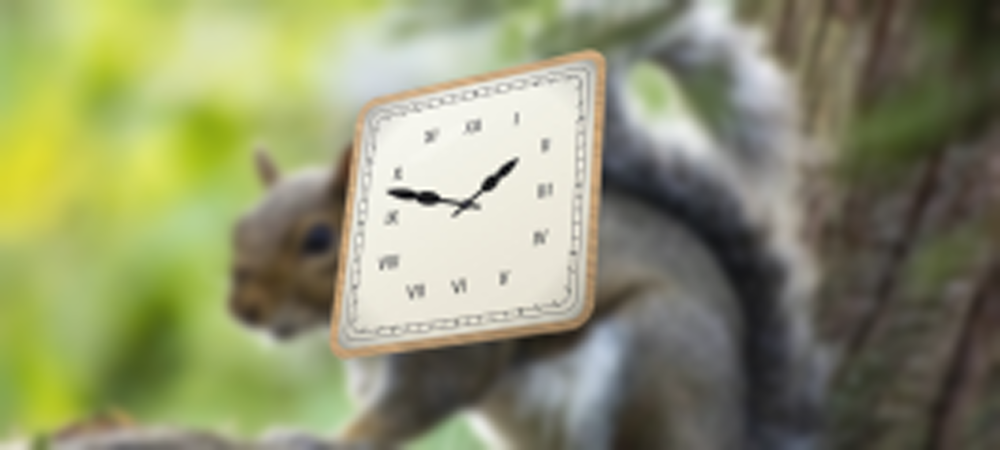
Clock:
h=1 m=48
